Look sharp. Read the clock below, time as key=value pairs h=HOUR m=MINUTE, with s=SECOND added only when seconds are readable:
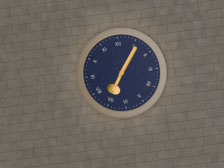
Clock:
h=7 m=6
